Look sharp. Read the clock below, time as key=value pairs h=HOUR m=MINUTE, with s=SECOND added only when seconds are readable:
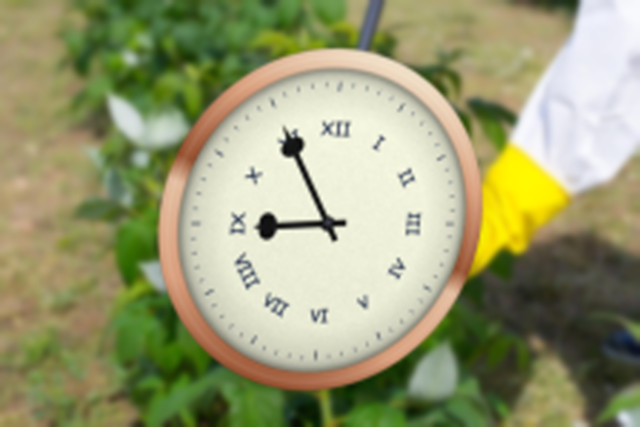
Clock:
h=8 m=55
